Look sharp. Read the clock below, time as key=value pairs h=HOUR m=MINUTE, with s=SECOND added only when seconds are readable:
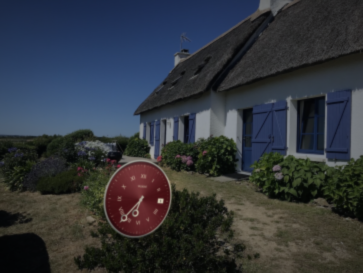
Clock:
h=6 m=37
